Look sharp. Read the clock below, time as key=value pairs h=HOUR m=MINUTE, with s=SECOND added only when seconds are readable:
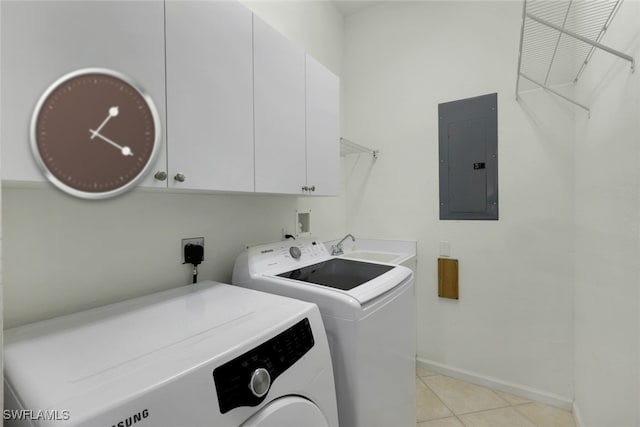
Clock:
h=1 m=20
